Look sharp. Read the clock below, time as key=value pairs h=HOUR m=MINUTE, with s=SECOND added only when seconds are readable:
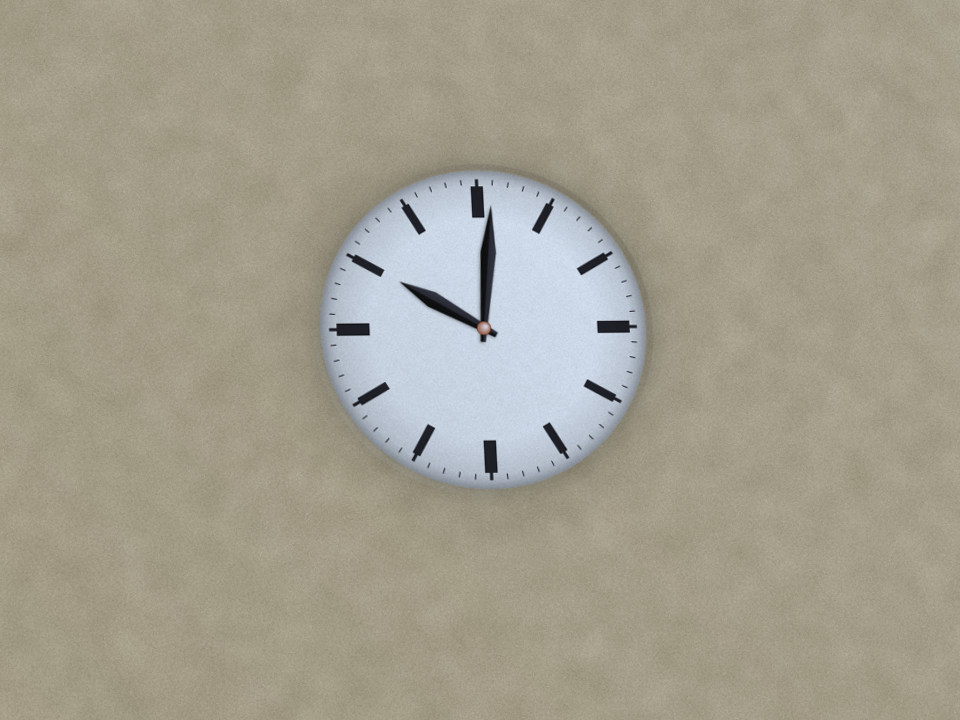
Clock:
h=10 m=1
